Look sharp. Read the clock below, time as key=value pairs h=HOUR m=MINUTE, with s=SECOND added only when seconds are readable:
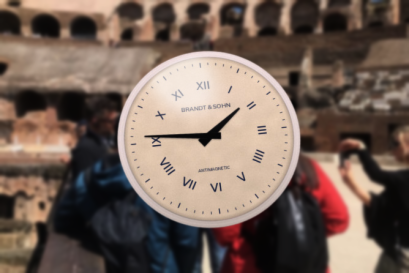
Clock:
h=1 m=46
